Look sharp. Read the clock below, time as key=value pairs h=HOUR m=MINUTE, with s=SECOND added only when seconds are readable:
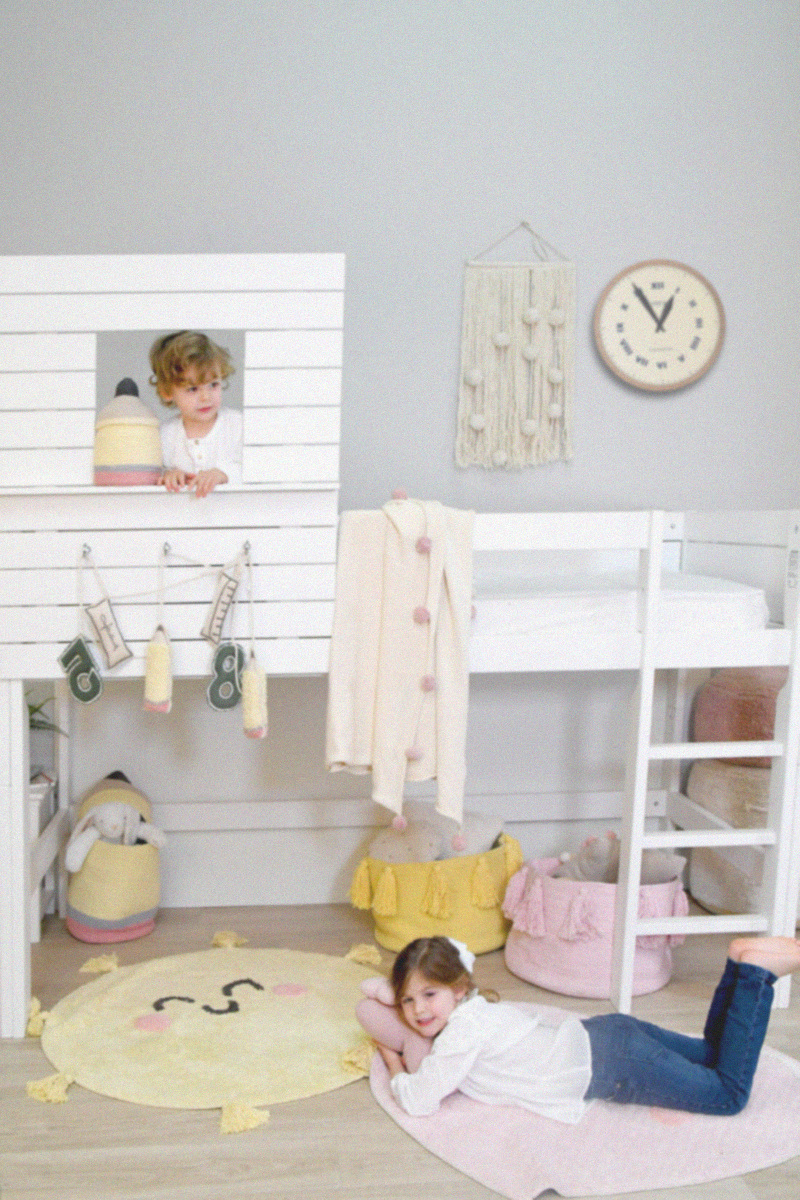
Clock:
h=12 m=55
